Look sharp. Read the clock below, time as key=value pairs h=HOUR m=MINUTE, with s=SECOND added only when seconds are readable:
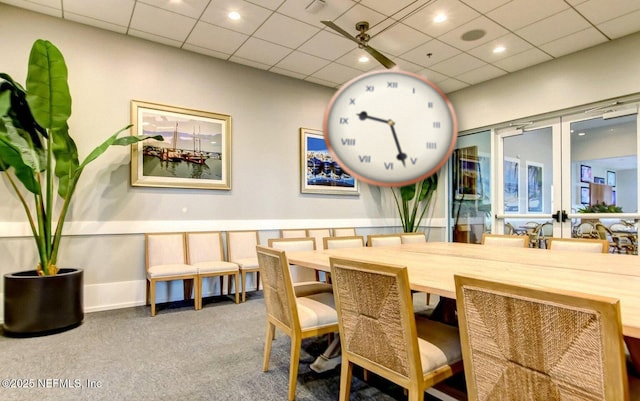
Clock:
h=9 m=27
